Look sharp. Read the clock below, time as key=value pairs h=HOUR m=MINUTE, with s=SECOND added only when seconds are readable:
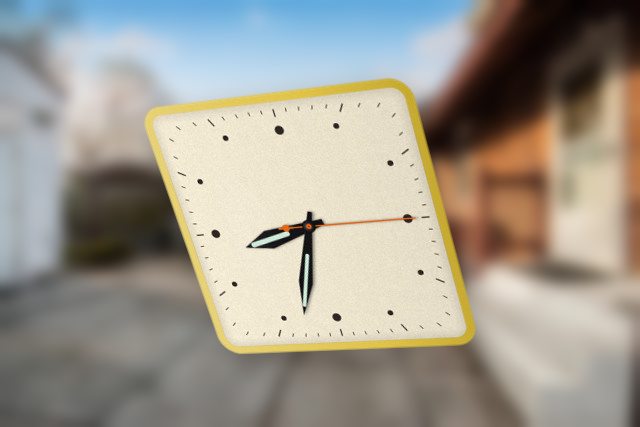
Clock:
h=8 m=33 s=15
